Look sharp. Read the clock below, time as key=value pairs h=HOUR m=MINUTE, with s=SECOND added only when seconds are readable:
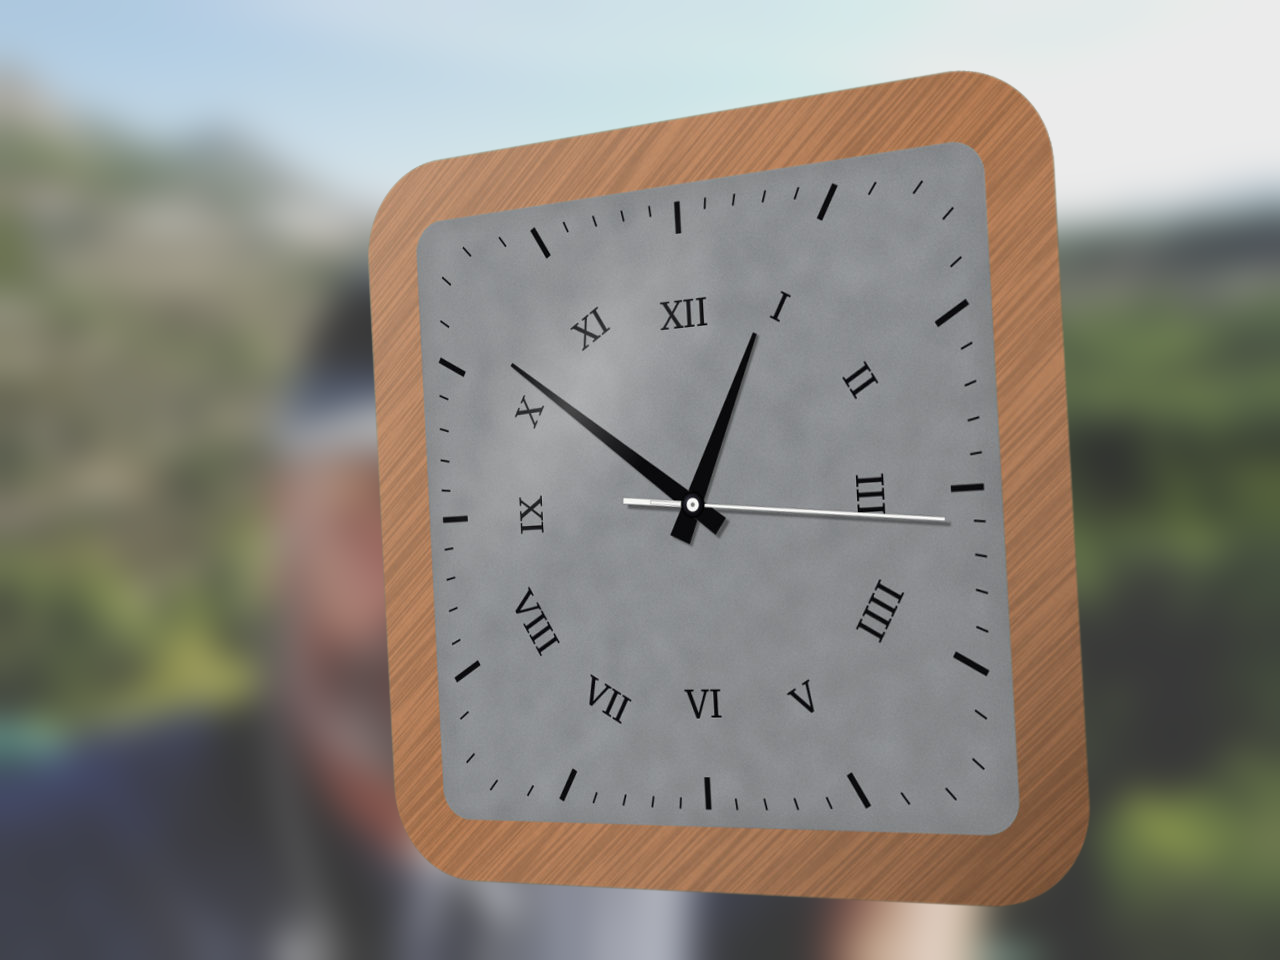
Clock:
h=12 m=51 s=16
